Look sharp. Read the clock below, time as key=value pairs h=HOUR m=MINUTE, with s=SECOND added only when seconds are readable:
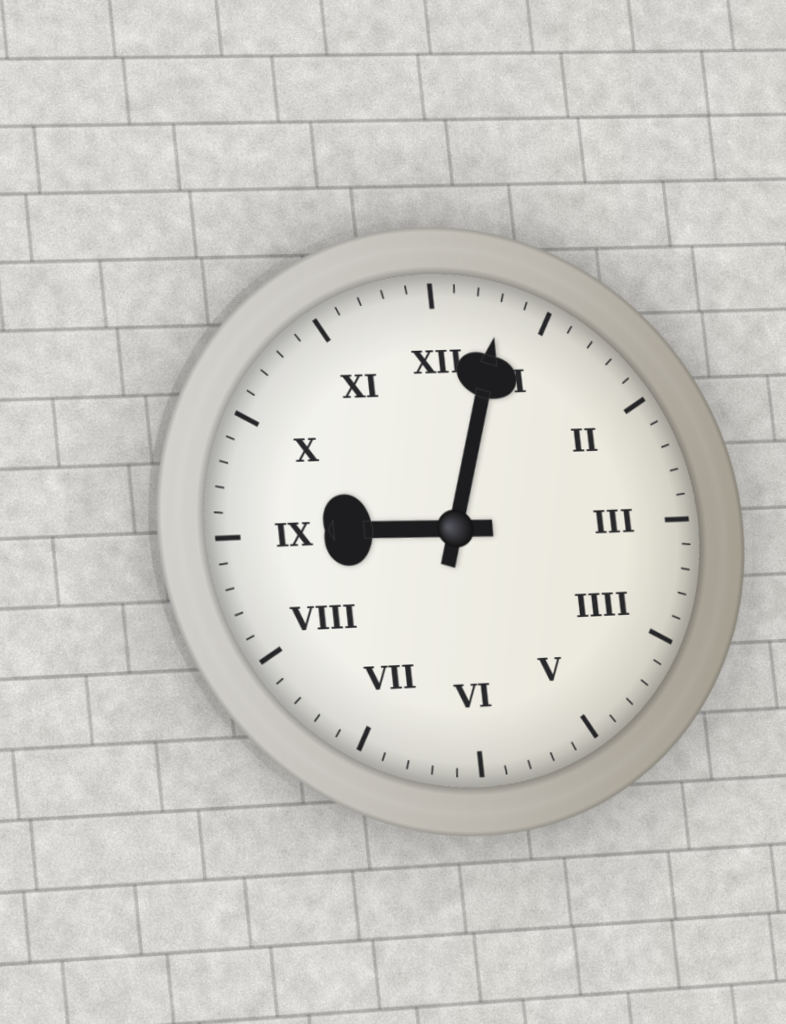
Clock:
h=9 m=3
